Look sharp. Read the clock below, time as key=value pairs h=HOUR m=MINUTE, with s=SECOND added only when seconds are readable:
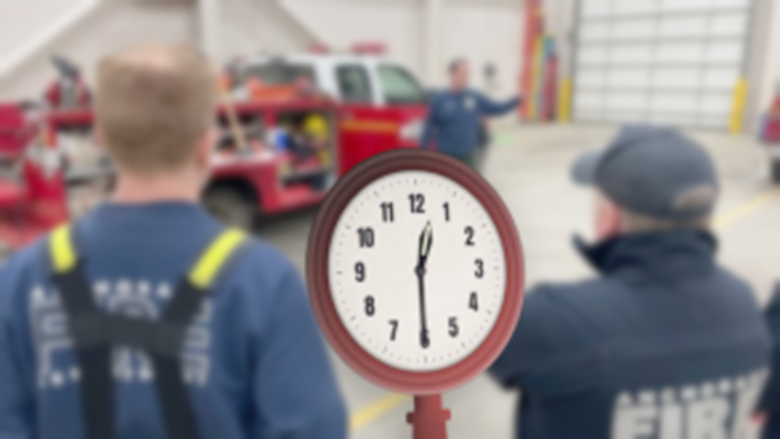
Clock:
h=12 m=30
